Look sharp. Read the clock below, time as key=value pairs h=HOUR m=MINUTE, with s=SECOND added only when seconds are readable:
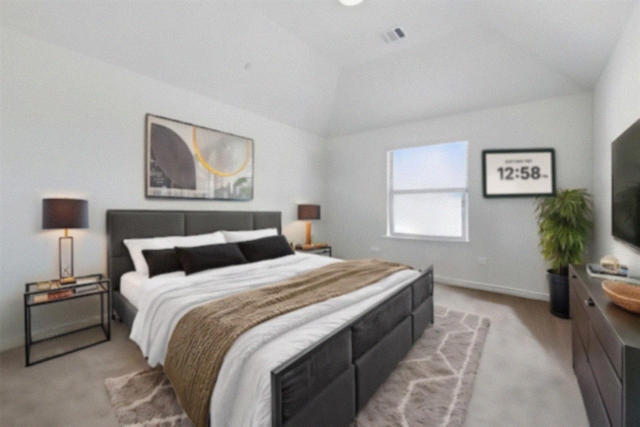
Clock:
h=12 m=58
